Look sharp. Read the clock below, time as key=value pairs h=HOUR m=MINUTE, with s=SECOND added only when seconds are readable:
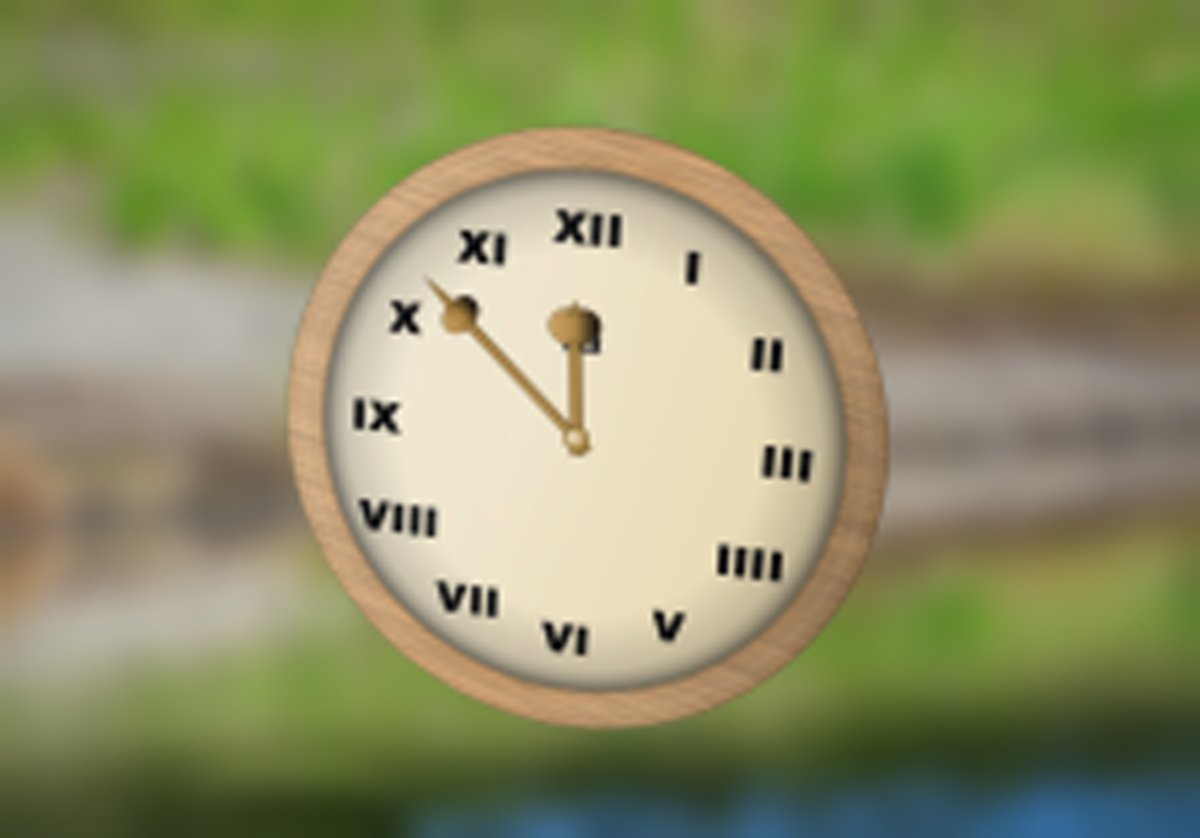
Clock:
h=11 m=52
